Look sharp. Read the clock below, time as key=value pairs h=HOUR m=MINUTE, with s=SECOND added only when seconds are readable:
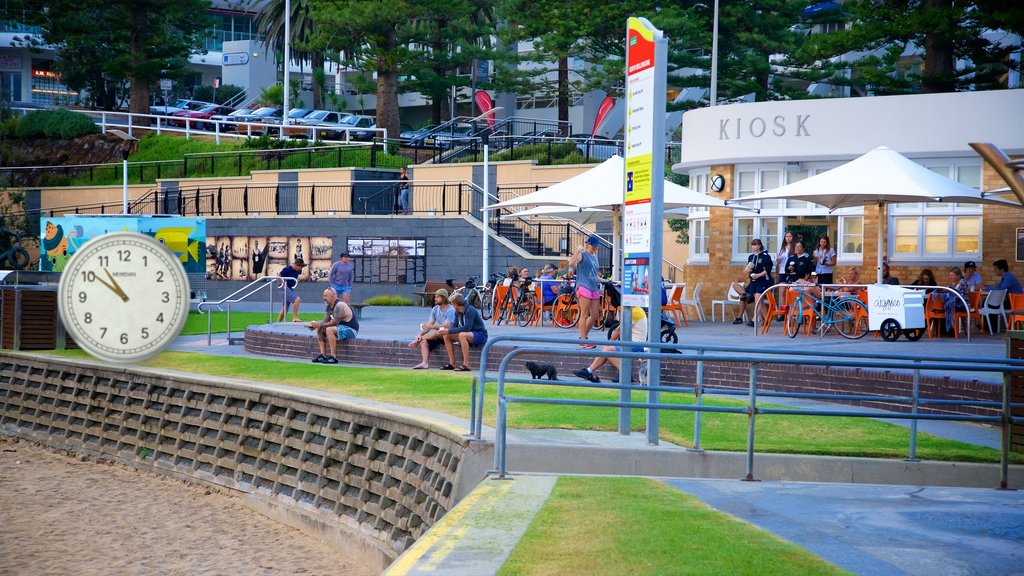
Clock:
h=10 m=51
